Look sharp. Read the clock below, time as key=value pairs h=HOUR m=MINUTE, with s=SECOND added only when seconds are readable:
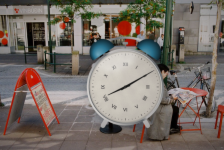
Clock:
h=8 m=10
